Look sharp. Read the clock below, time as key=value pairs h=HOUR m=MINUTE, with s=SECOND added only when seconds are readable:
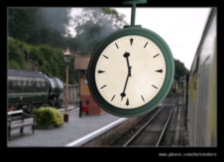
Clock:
h=11 m=32
